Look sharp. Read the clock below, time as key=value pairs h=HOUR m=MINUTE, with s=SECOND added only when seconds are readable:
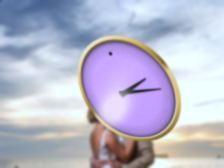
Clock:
h=2 m=15
